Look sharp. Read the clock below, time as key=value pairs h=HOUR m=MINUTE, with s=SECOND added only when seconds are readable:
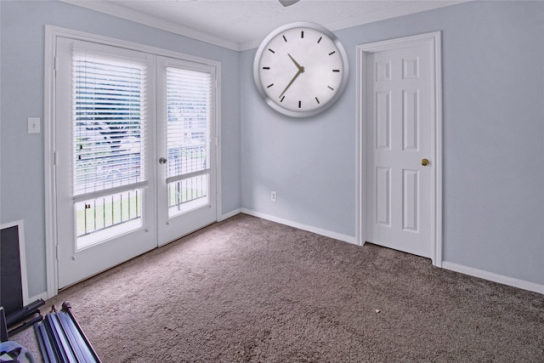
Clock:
h=10 m=36
